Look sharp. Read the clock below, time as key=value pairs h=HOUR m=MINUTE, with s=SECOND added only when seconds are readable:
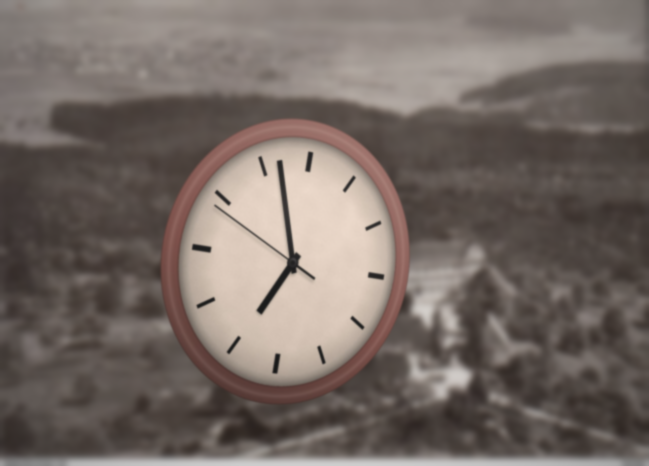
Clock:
h=6 m=56 s=49
